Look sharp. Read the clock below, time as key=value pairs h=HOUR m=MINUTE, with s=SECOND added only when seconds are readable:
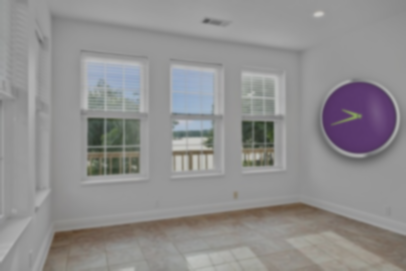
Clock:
h=9 m=42
